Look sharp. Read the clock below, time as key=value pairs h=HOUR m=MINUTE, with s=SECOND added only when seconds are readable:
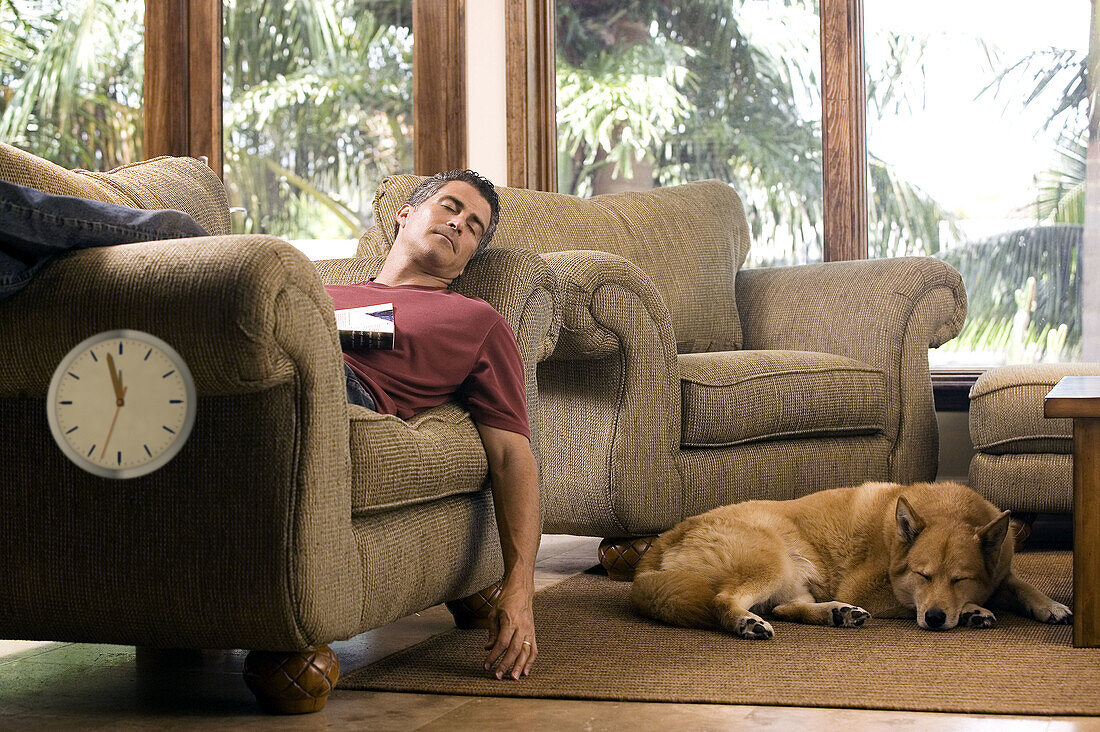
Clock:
h=11 m=57 s=33
